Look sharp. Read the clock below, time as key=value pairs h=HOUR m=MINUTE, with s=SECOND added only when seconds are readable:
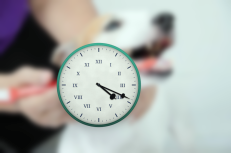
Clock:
h=4 m=19
